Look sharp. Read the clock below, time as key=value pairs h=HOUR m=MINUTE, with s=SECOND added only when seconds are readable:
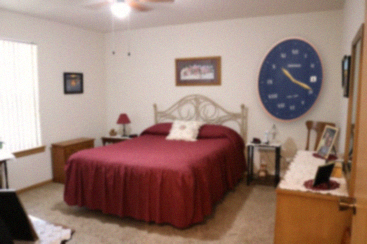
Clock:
h=10 m=19
